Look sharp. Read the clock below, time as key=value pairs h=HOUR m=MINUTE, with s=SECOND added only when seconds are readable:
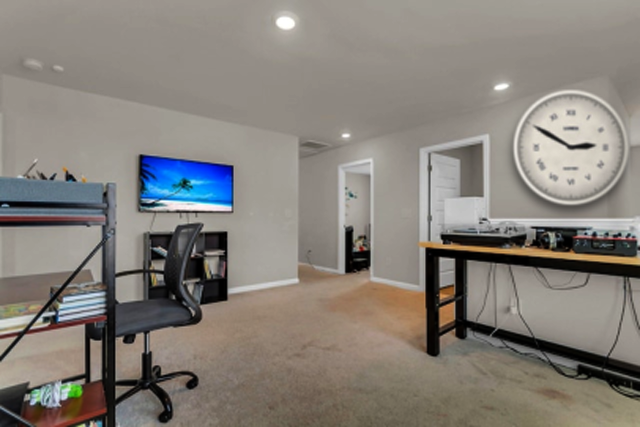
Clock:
h=2 m=50
